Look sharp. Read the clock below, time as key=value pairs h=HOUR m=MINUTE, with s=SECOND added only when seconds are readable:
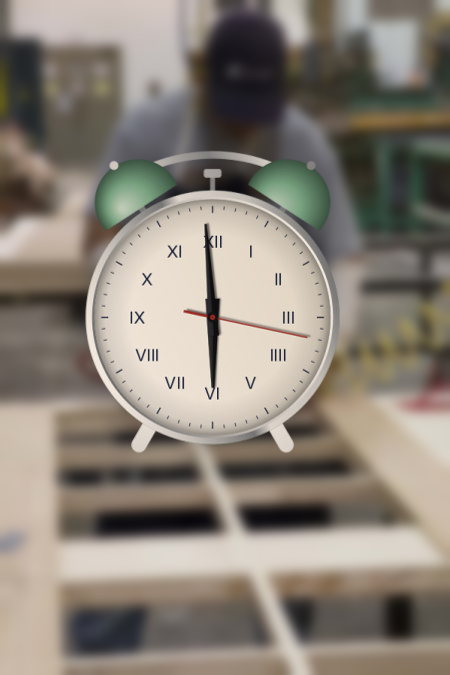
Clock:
h=5 m=59 s=17
